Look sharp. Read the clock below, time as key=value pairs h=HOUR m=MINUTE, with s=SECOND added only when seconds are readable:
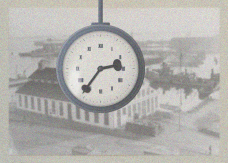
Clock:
h=2 m=36
